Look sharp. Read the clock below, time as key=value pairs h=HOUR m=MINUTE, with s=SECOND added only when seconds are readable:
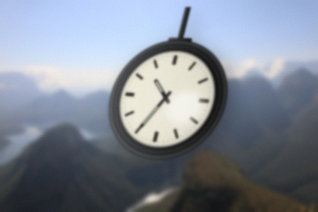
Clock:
h=10 m=35
